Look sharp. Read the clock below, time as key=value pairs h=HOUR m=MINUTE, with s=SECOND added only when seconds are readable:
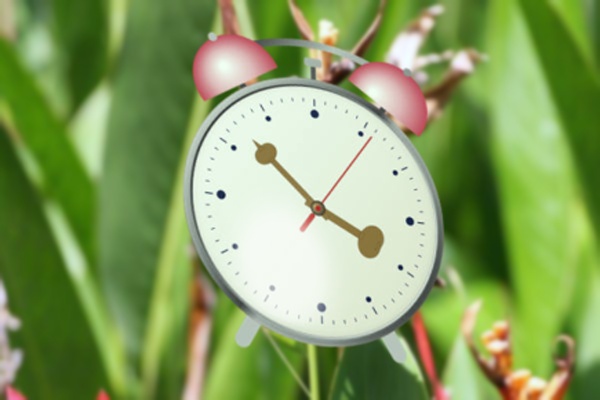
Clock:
h=3 m=52 s=6
